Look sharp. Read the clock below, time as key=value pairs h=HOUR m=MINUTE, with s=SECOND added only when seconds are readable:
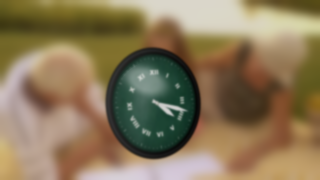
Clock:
h=4 m=18
